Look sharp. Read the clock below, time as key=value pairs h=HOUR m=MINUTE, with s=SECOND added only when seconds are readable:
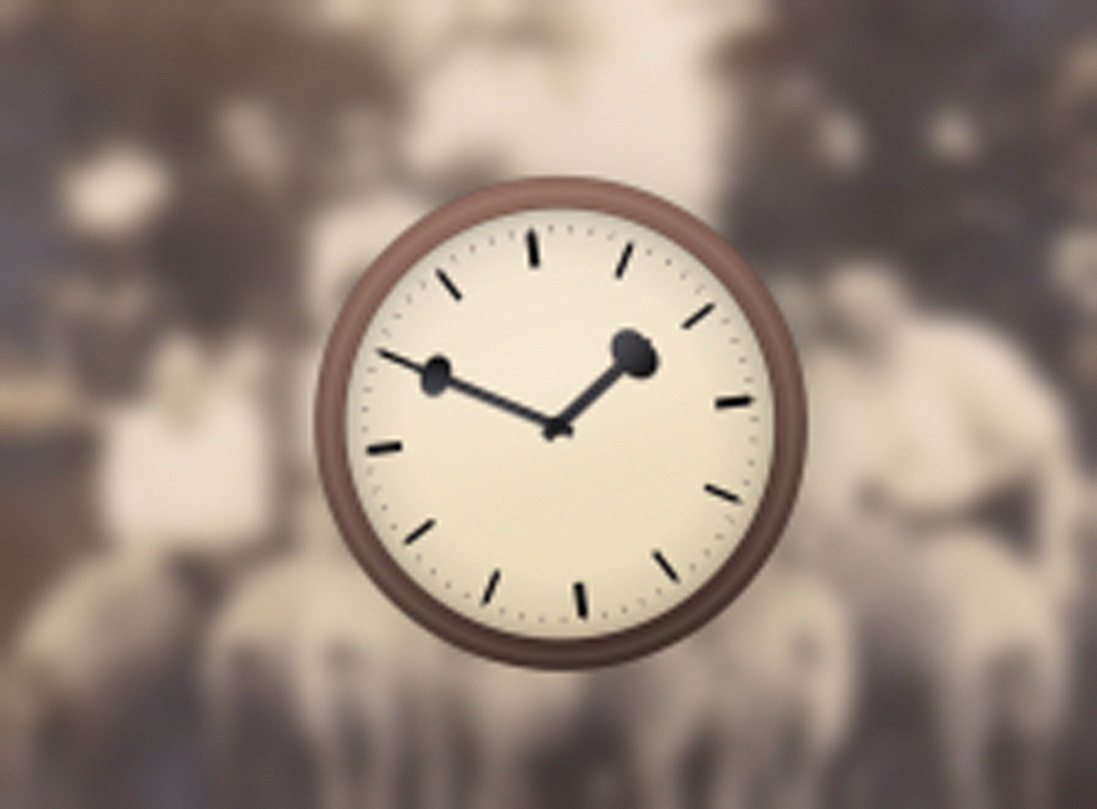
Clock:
h=1 m=50
